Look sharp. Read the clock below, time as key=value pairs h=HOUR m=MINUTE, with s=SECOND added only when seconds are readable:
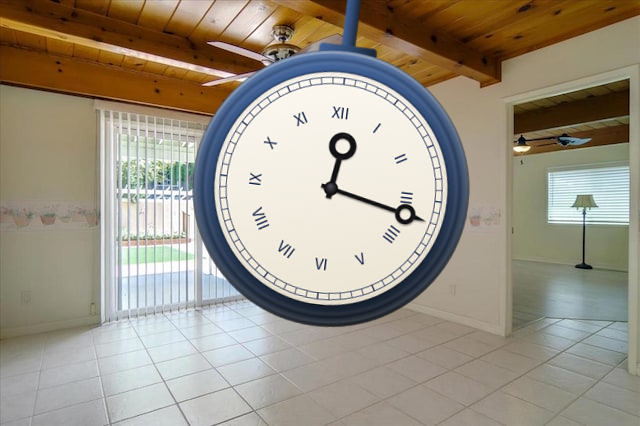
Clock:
h=12 m=17
